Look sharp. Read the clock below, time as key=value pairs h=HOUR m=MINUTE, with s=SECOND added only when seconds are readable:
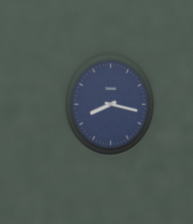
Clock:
h=8 m=17
